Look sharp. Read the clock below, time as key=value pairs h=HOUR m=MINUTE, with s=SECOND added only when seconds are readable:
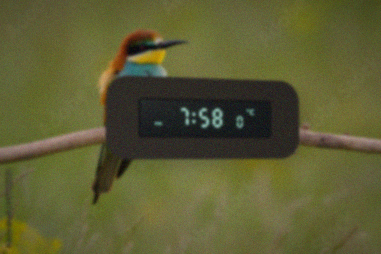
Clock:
h=7 m=58
